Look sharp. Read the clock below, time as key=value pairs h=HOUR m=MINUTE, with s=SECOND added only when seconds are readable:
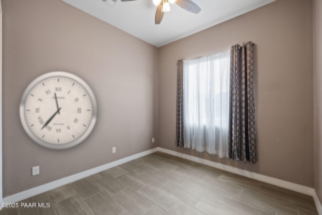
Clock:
h=11 m=37
